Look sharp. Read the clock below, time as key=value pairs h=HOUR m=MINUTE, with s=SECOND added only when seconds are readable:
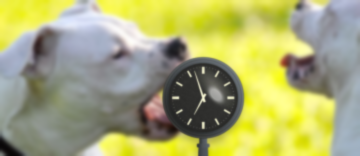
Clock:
h=6 m=57
